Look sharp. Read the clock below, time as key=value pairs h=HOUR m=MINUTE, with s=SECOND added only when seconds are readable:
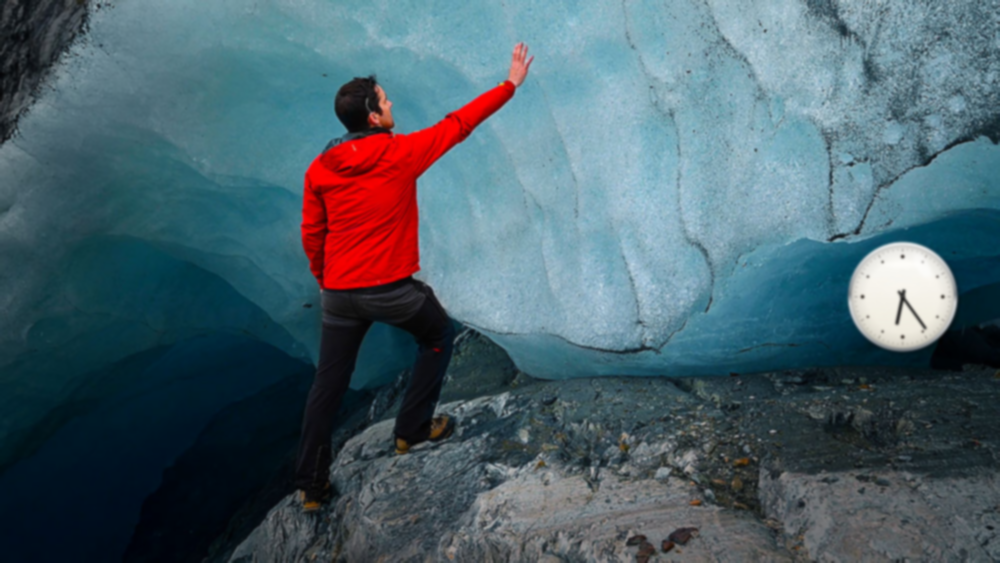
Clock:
h=6 m=24
